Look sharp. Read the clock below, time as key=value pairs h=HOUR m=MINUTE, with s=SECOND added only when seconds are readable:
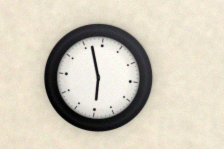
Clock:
h=5 m=57
